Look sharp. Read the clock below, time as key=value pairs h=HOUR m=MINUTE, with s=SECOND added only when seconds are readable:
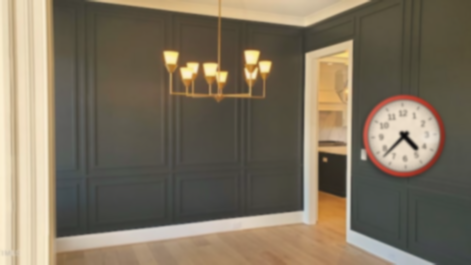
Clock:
h=4 m=38
